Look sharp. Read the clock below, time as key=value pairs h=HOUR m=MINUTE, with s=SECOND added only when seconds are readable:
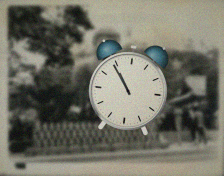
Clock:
h=10 m=54
